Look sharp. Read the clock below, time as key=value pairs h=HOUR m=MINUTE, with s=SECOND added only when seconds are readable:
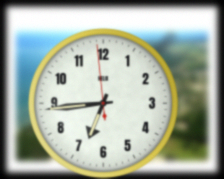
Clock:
h=6 m=43 s=59
